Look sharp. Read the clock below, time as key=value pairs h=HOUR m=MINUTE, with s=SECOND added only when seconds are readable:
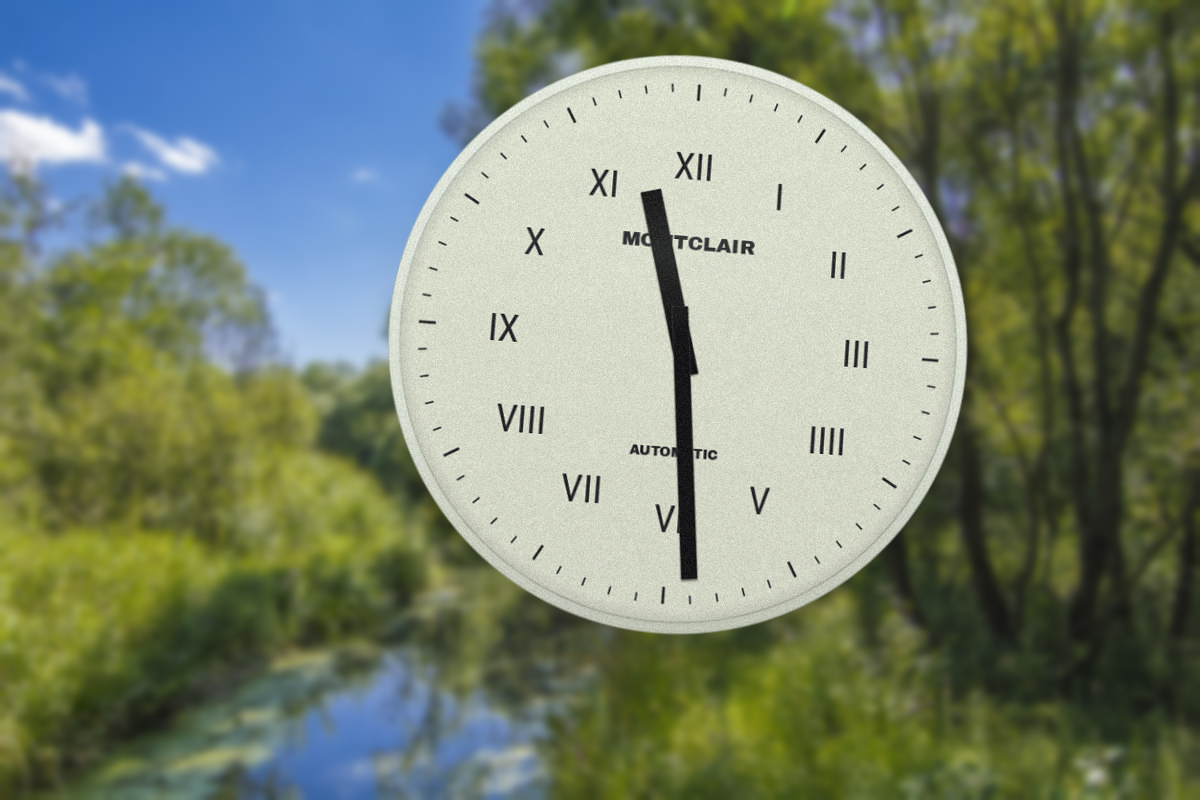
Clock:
h=11 m=29
